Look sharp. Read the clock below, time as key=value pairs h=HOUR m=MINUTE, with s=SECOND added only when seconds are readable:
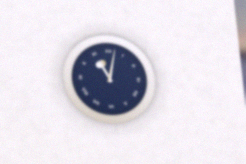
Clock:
h=11 m=2
